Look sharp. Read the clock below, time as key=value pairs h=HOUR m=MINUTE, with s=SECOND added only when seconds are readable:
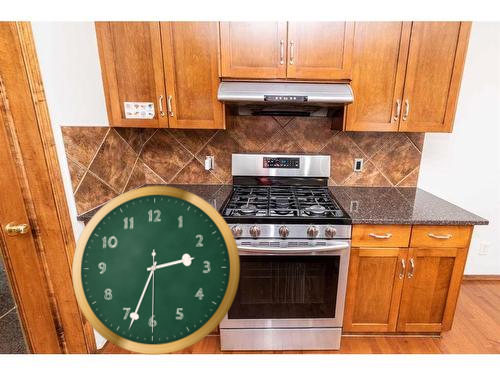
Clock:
h=2 m=33 s=30
